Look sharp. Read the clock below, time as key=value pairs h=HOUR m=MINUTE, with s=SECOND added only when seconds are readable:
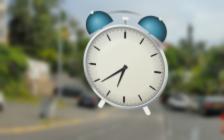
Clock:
h=6 m=39
